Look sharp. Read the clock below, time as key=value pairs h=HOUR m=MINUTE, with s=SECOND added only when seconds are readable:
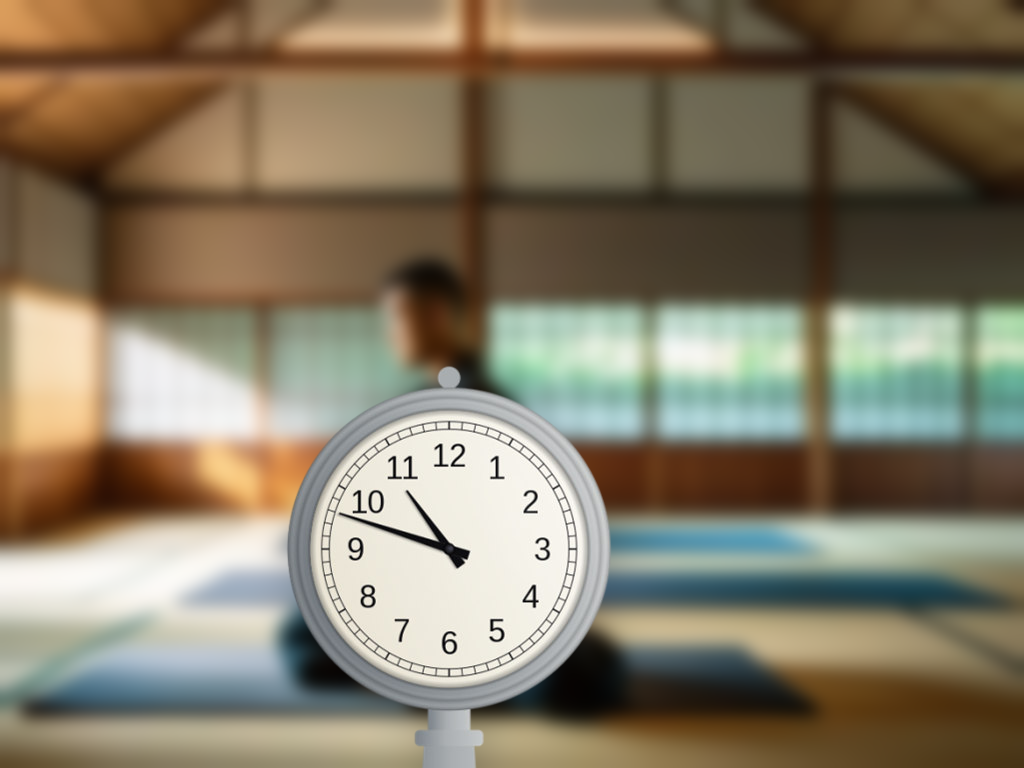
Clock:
h=10 m=48
